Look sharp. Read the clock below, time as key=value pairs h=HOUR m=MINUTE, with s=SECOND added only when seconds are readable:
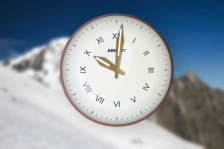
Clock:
h=10 m=1
